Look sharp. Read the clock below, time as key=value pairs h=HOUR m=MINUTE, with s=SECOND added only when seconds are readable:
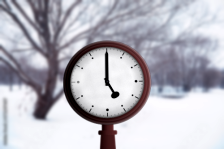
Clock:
h=5 m=0
